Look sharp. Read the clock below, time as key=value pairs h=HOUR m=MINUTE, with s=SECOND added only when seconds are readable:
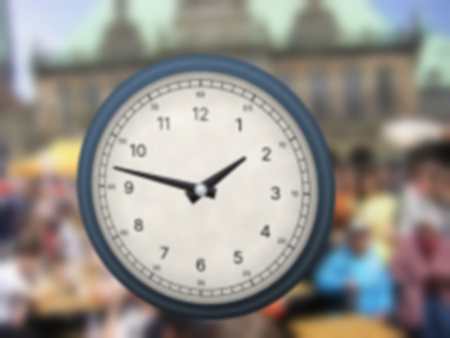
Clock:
h=1 m=47
